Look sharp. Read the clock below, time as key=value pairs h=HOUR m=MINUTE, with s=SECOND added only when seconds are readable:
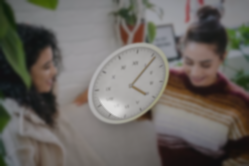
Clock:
h=4 m=6
